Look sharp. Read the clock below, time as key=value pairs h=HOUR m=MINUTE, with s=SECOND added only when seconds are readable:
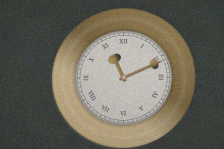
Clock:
h=11 m=11
